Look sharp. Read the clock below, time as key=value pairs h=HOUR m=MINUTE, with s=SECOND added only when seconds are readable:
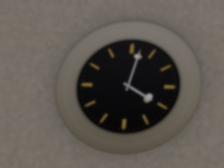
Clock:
h=4 m=2
